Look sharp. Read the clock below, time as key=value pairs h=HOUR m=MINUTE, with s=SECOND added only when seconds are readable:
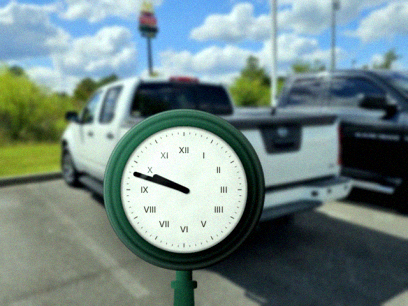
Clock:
h=9 m=48
